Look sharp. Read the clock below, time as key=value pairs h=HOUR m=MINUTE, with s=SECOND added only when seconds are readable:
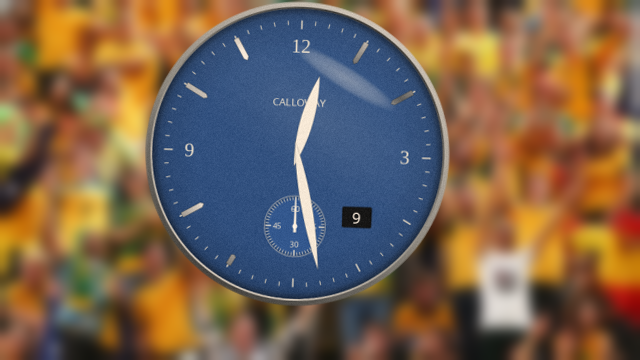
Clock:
h=12 m=28
